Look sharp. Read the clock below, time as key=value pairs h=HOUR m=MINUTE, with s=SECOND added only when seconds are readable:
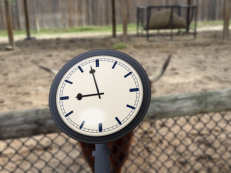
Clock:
h=8 m=58
